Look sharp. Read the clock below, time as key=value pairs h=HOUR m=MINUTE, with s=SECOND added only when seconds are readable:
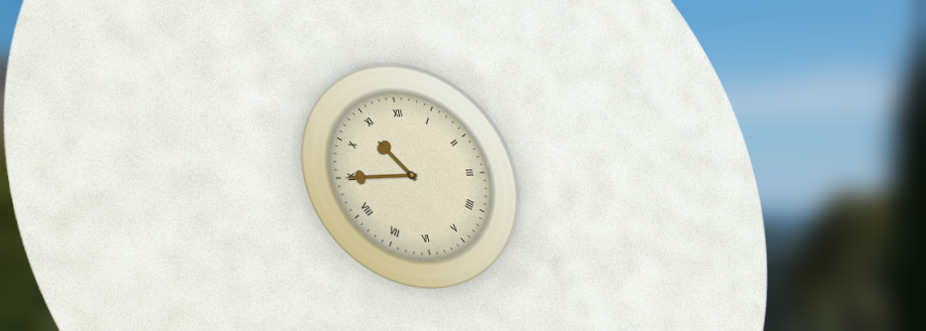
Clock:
h=10 m=45
